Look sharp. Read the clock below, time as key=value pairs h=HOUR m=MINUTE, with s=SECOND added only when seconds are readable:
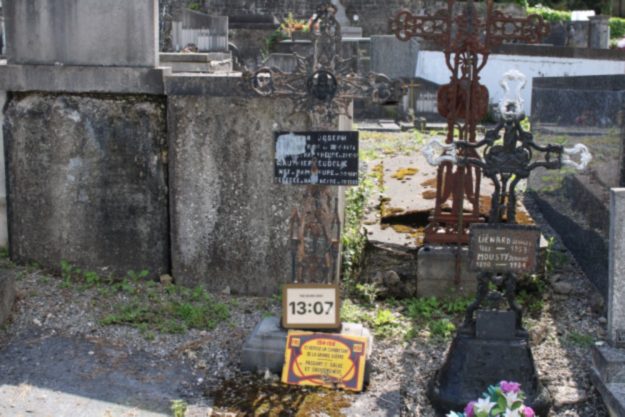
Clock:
h=13 m=7
